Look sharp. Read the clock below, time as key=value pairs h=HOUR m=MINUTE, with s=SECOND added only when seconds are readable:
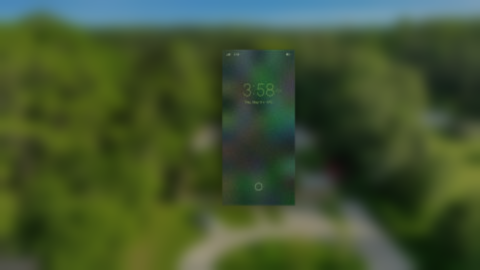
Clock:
h=3 m=58
